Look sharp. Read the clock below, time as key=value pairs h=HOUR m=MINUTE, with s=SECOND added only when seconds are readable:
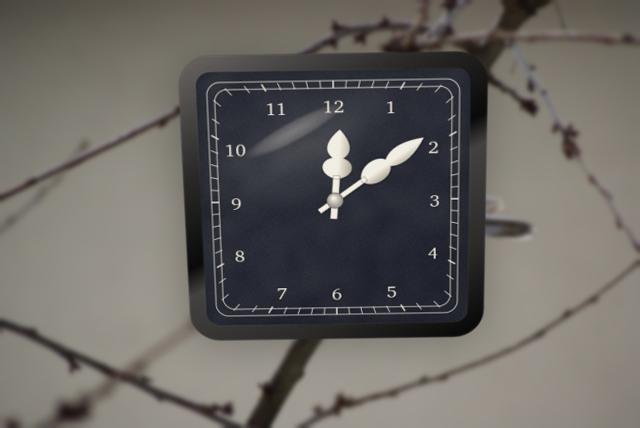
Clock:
h=12 m=9
